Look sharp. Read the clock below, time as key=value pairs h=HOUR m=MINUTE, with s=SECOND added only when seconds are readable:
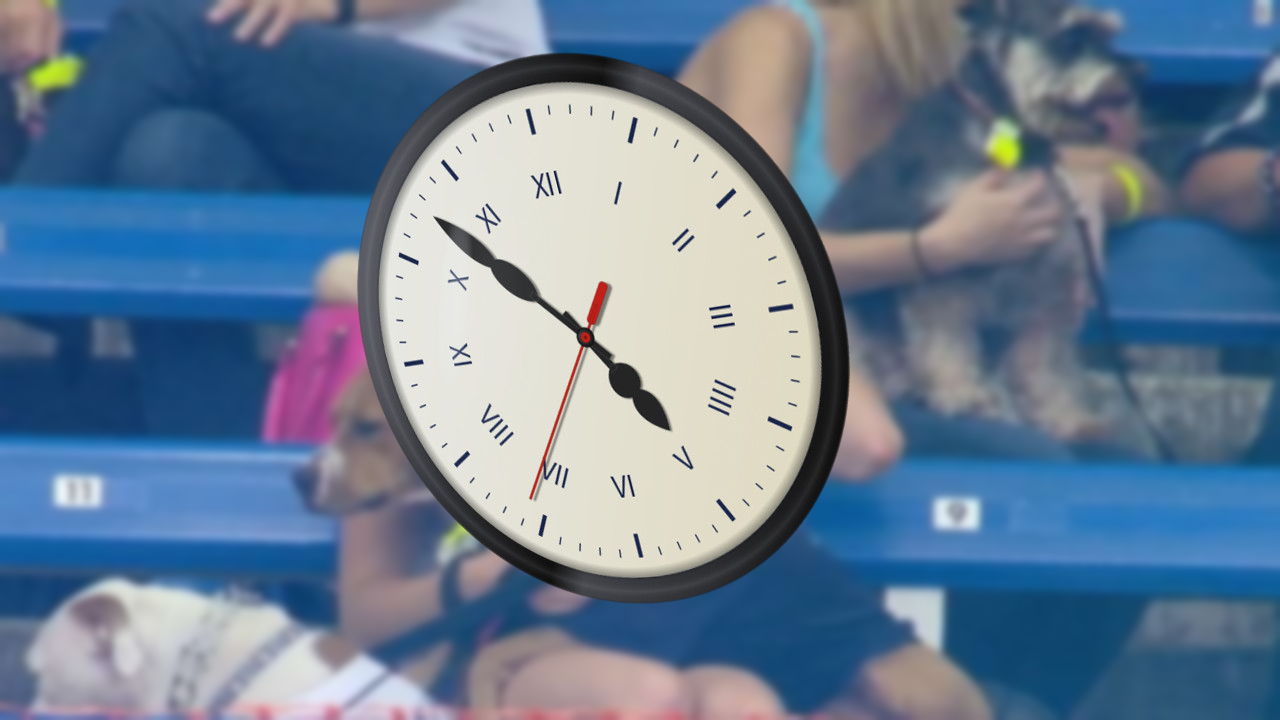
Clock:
h=4 m=52 s=36
